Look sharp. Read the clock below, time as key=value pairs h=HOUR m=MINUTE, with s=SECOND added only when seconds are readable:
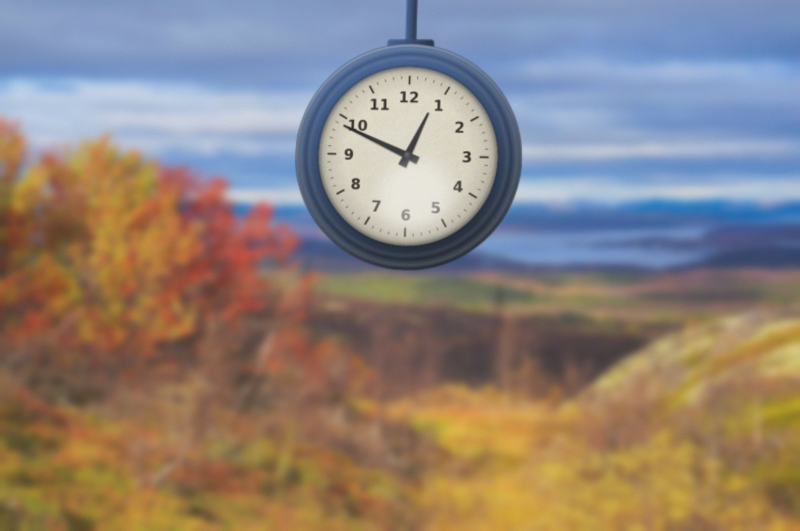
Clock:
h=12 m=49
